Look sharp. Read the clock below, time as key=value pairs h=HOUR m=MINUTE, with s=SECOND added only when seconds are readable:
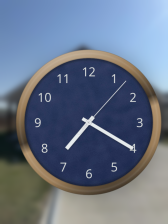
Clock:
h=7 m=20 s=7
